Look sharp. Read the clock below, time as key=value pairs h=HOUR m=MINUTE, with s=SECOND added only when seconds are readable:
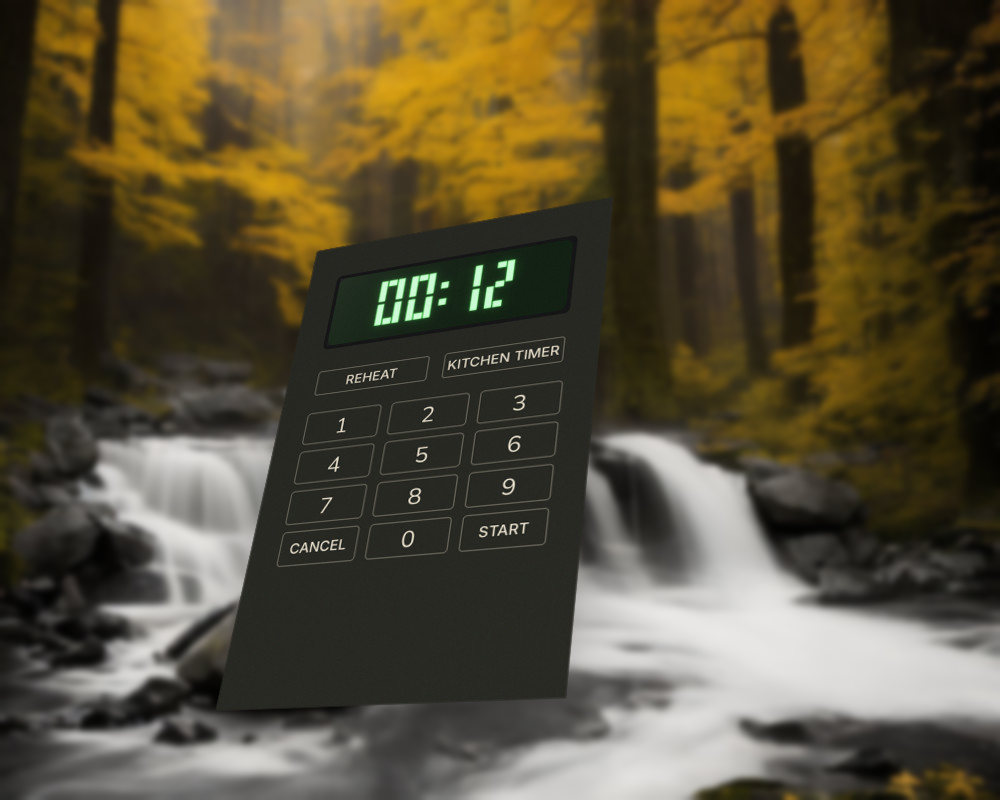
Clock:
h=0 m=12
